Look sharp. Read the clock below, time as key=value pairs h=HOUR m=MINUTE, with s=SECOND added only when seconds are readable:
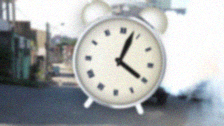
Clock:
h=4 m=3
